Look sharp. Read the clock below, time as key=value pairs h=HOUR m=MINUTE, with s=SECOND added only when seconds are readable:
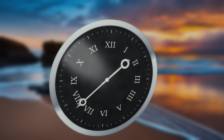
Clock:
h=1 m=38
